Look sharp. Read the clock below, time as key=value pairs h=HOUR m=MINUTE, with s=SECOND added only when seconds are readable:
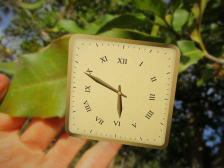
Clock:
h=5 m=49
